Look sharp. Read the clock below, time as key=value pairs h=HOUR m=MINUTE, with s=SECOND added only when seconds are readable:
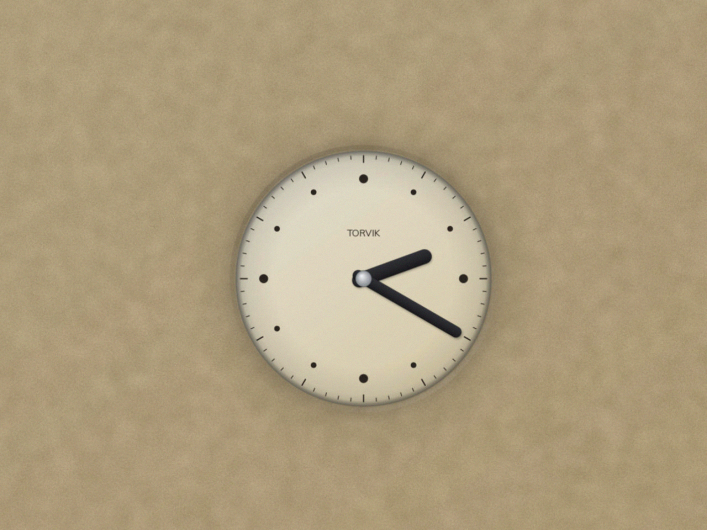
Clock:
h=2 m=20
